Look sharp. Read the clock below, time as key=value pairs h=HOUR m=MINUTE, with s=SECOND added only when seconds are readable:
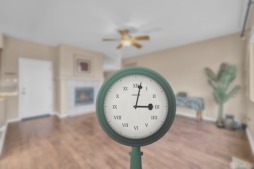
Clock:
h=3 m=2
